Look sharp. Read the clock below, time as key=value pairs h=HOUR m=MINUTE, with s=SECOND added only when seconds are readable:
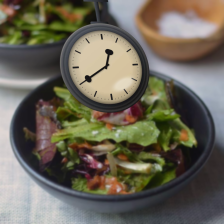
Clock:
h=12 m=40
